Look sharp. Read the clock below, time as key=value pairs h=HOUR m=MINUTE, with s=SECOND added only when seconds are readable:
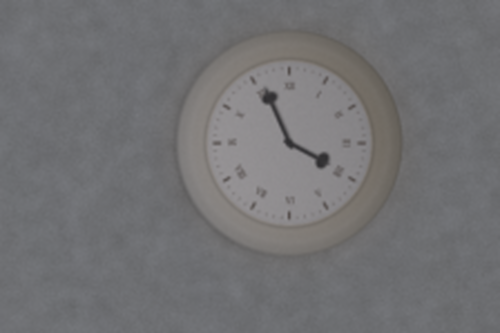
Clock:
h=3 m=56
